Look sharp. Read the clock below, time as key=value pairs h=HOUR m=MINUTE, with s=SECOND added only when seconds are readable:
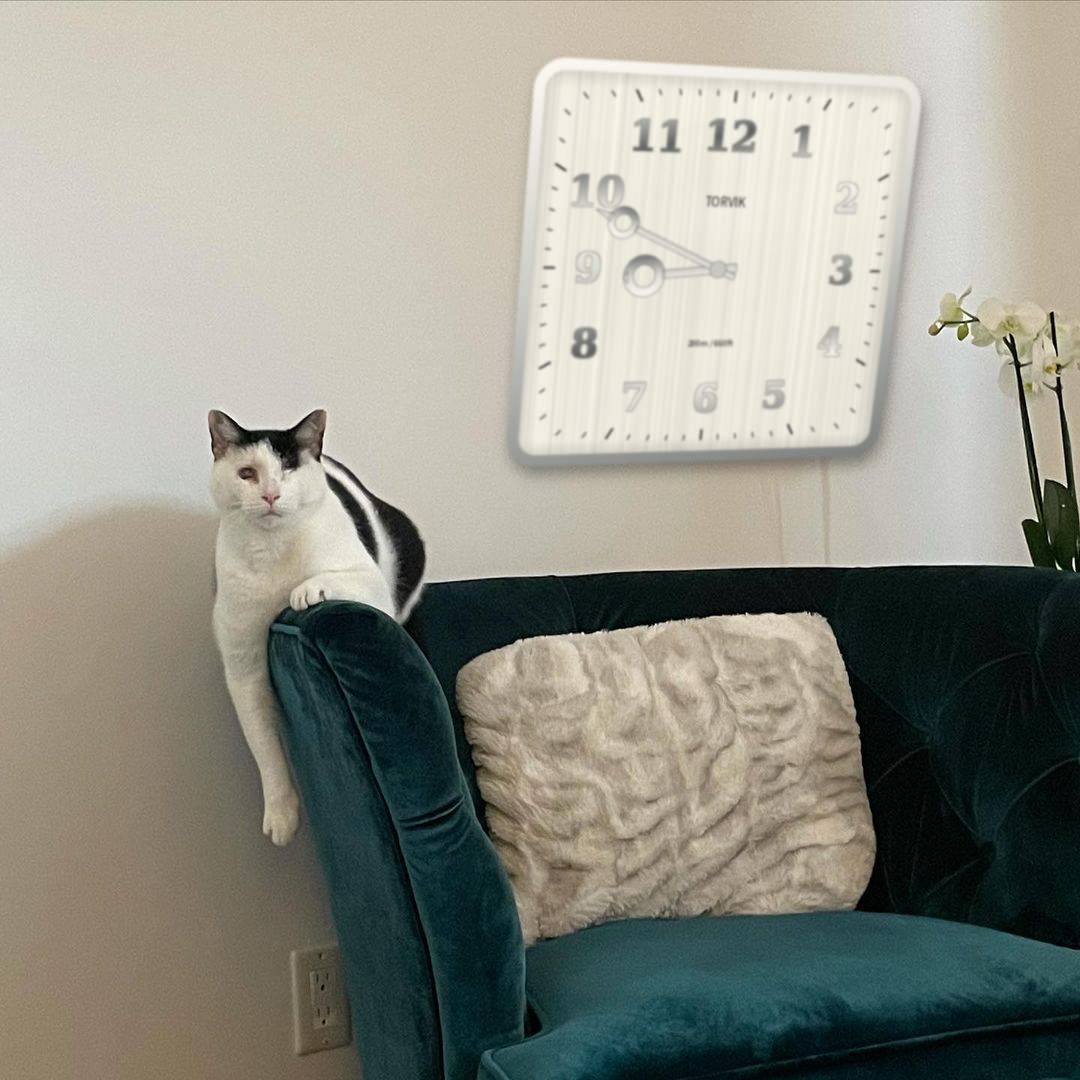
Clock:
h=8 m=49
